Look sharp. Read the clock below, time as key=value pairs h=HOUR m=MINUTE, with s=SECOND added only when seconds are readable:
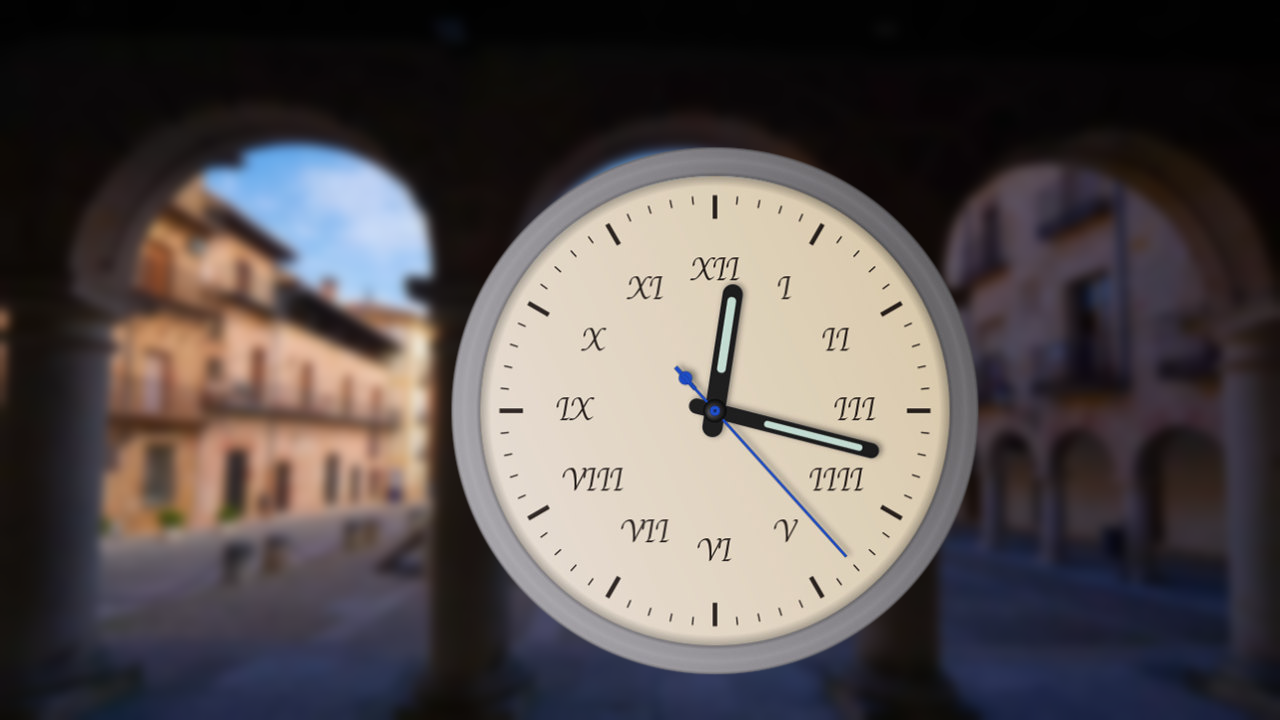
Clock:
h=12 m=17 s=23
